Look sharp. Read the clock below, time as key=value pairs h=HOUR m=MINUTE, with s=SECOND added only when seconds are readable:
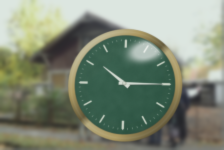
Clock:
h=10 m=15
